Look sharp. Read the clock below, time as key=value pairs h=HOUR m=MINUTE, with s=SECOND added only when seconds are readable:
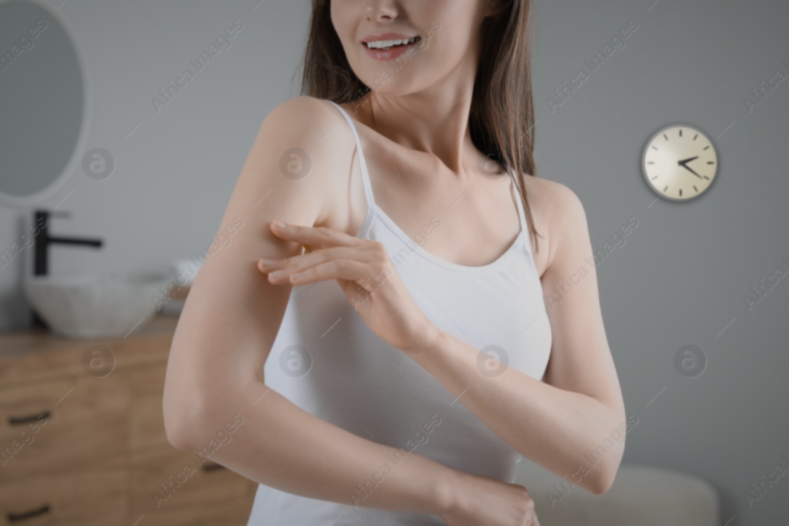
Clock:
h=2 m=21
